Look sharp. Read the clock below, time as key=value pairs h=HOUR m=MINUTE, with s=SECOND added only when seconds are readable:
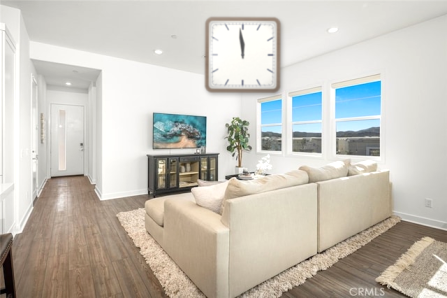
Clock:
h=11 m=59
